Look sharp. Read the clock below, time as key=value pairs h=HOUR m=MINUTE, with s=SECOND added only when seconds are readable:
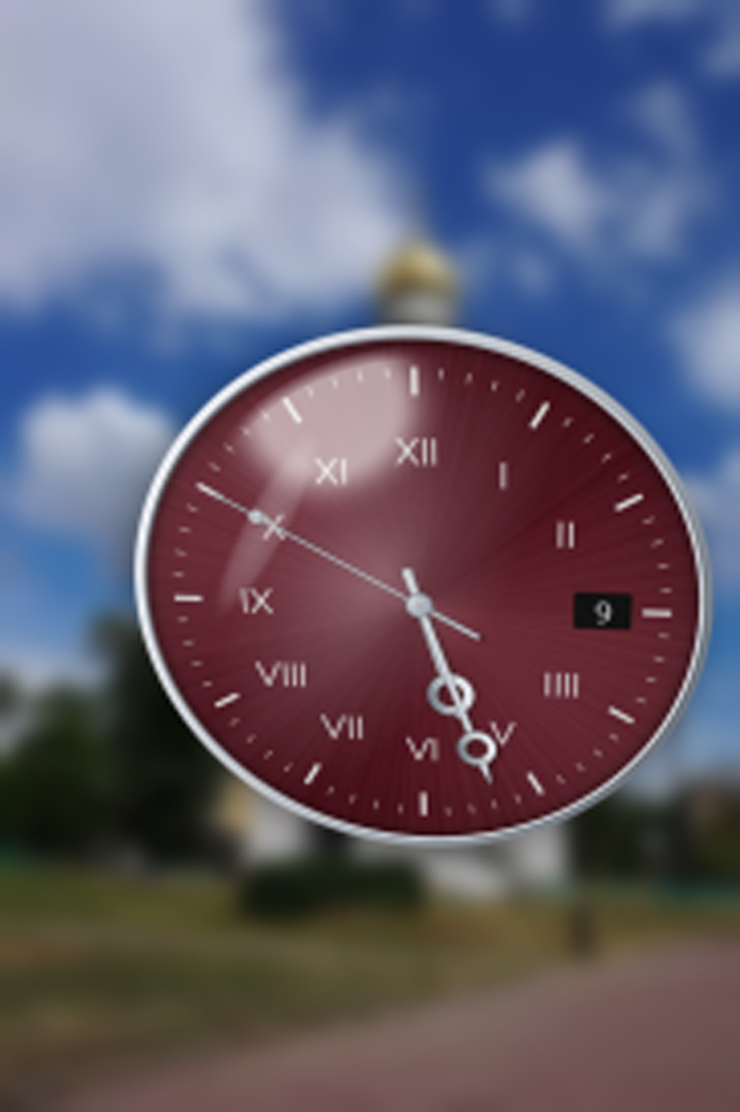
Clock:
h=5 m=26 s=50
